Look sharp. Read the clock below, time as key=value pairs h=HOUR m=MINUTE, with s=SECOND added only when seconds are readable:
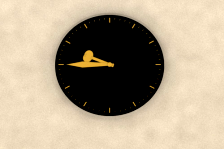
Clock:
h=9 m=45
